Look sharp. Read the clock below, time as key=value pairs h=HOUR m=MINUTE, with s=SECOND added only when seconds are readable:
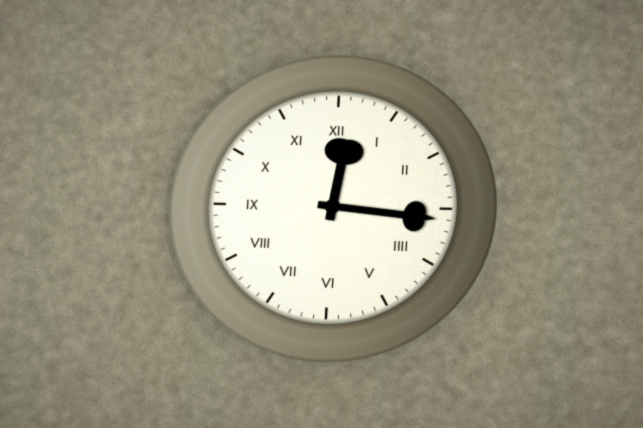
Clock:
h=12 m=16
